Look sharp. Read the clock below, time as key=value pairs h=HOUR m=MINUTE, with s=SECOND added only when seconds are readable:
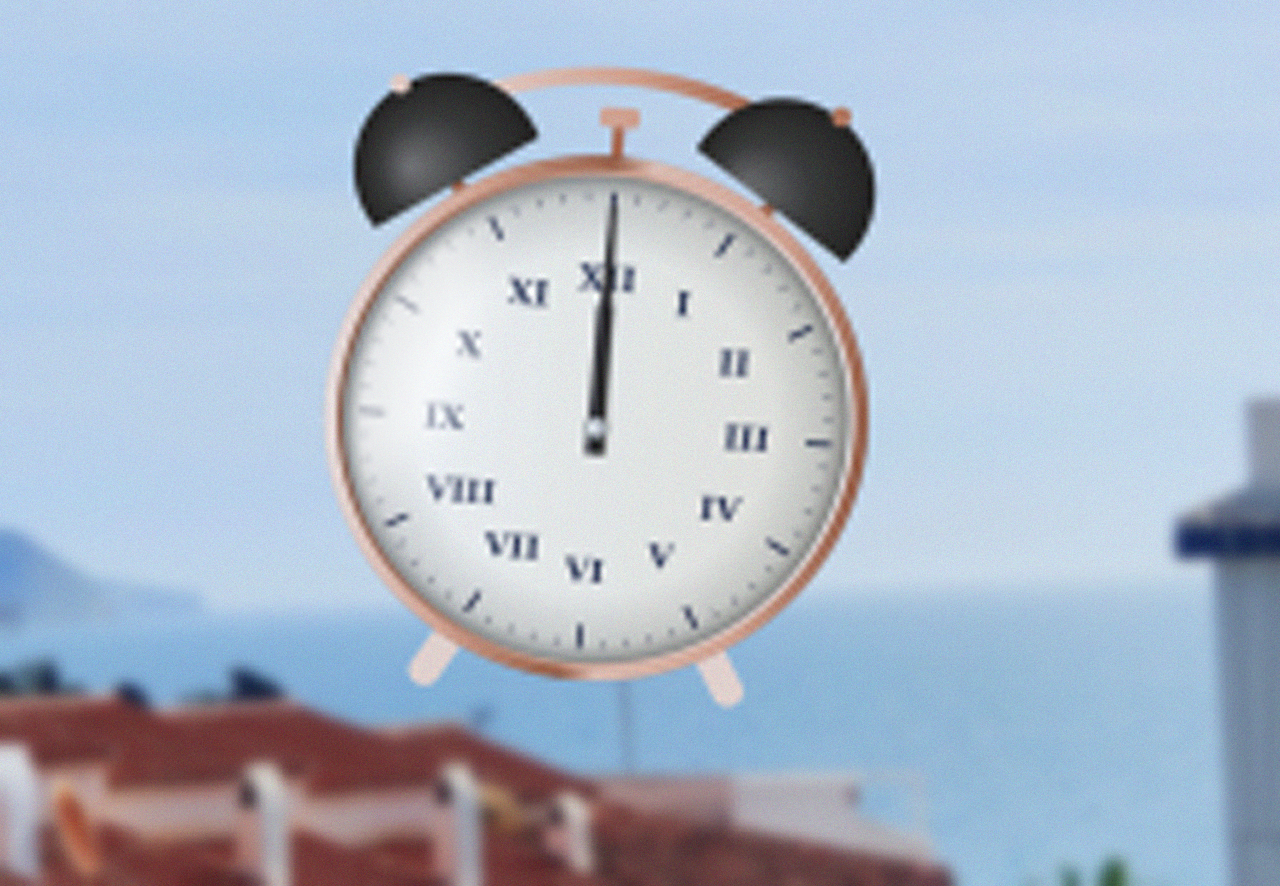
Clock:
h=12 m=0
